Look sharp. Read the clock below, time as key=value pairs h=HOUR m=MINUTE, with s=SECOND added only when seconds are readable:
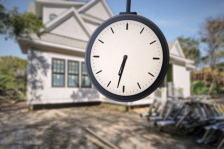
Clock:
h=6 m=32
